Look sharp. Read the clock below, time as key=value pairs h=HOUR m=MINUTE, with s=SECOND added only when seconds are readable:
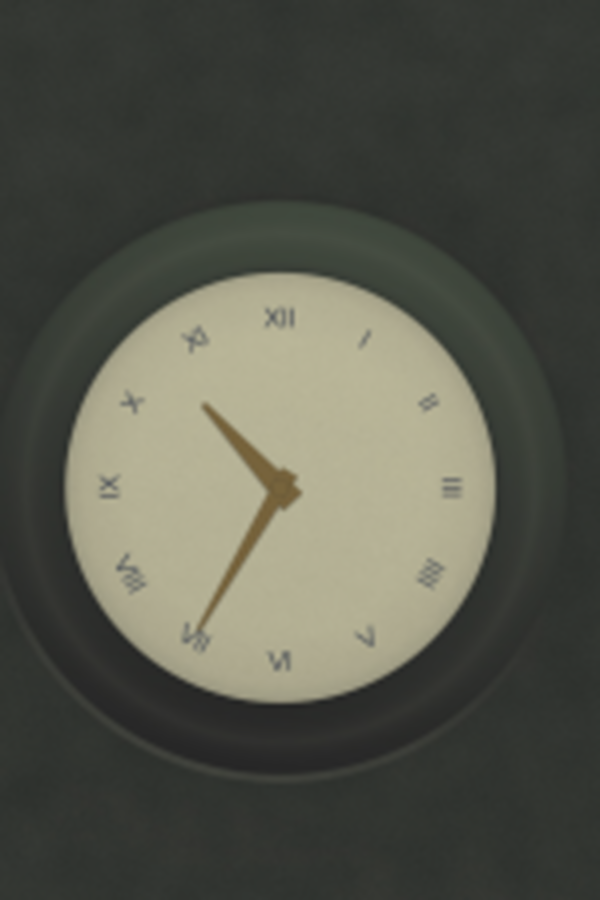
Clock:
h=10 m=35
